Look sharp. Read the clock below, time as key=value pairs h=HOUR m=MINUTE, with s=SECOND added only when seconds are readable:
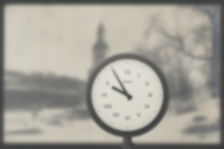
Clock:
h=9 m=55
